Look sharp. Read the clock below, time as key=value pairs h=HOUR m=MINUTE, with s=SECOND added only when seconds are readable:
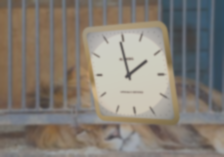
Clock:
h=1 m=59
